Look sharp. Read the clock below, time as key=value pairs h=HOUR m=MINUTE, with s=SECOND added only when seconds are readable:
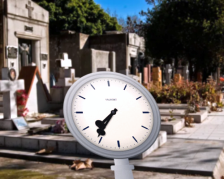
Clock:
h=7 m=36
